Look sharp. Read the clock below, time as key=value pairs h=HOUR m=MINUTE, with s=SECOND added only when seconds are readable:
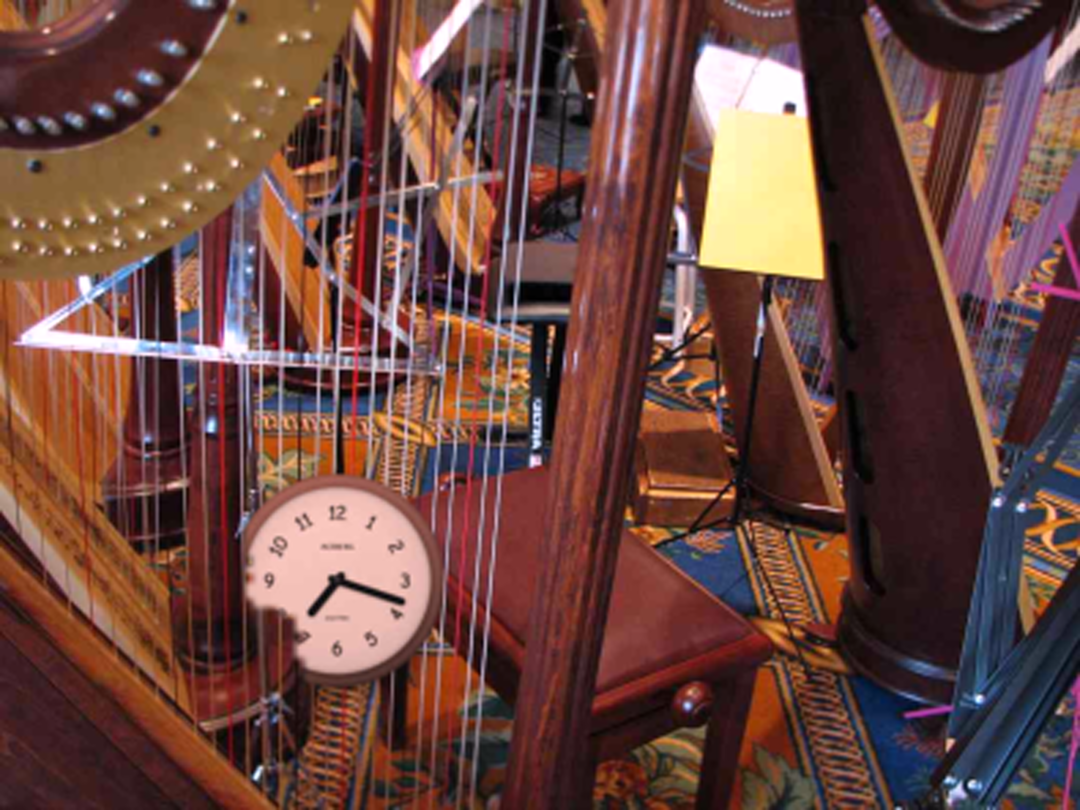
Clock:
h=7 m=18
